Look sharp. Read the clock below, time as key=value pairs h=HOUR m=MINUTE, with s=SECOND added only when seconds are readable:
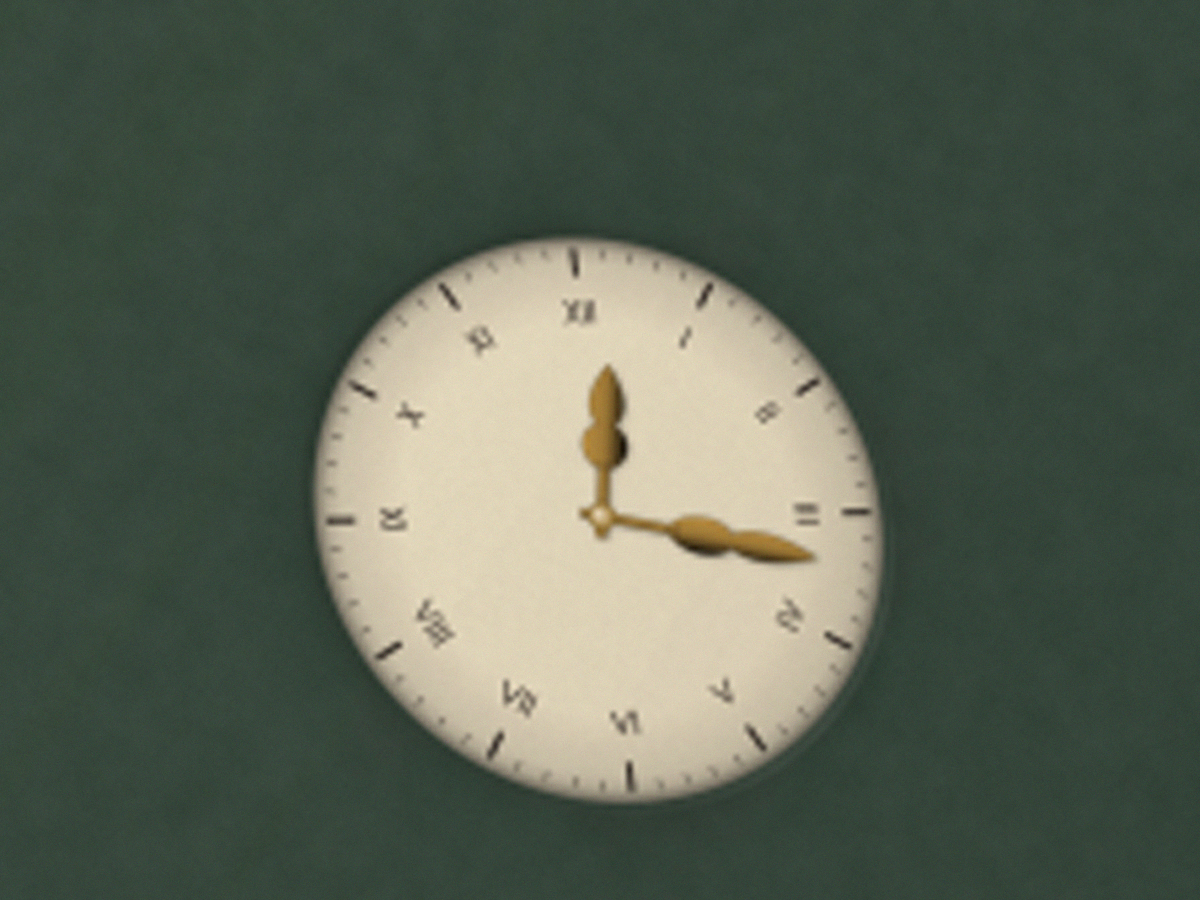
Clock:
h=12 m=17
